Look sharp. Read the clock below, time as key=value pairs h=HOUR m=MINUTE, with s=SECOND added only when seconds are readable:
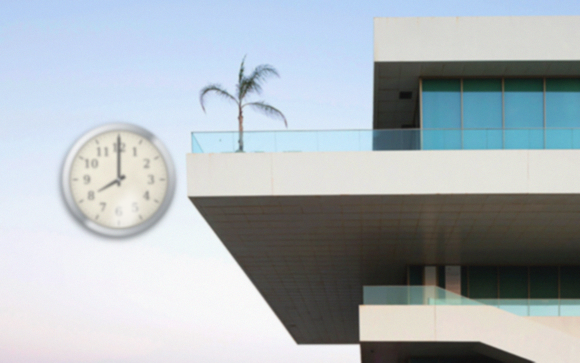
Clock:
h=8 m=0
